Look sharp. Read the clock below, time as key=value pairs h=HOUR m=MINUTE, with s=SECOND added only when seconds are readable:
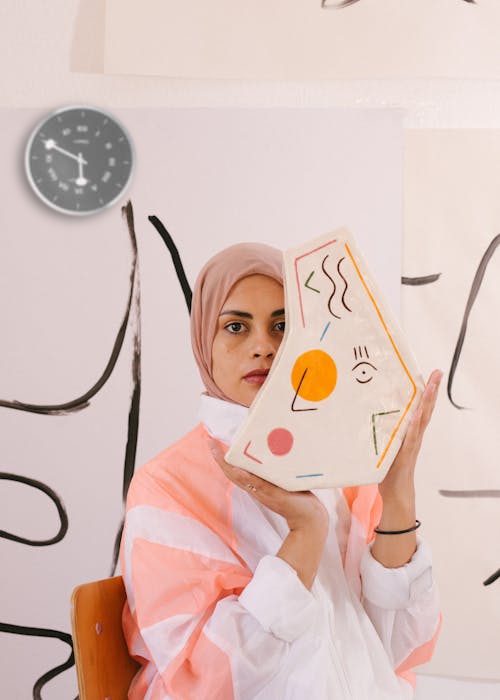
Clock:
h=5 m=49
